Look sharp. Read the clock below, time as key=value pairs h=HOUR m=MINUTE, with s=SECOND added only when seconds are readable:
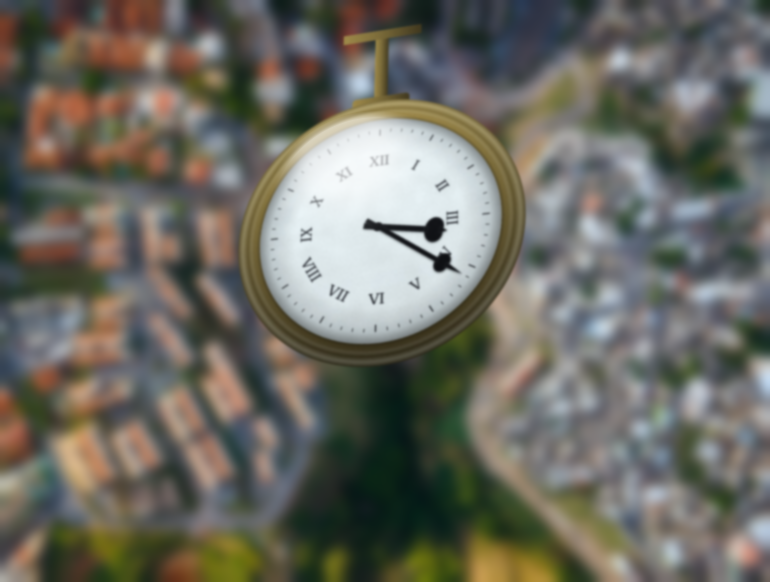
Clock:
h=3 m=21
